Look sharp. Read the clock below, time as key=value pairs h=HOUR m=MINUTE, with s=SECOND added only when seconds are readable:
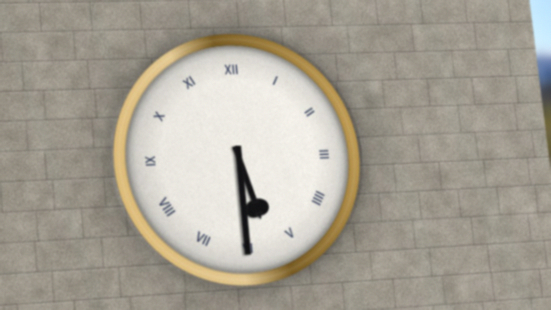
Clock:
h=5 m=30
